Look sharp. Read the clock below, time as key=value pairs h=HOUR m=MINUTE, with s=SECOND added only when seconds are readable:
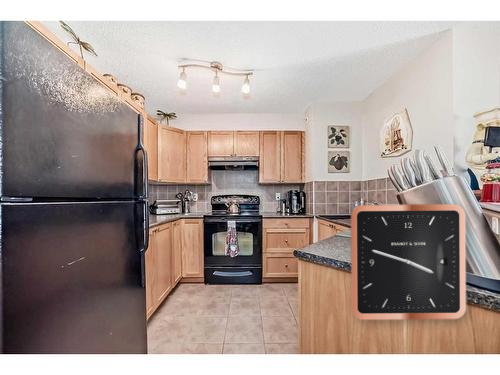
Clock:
h=3 m=48
